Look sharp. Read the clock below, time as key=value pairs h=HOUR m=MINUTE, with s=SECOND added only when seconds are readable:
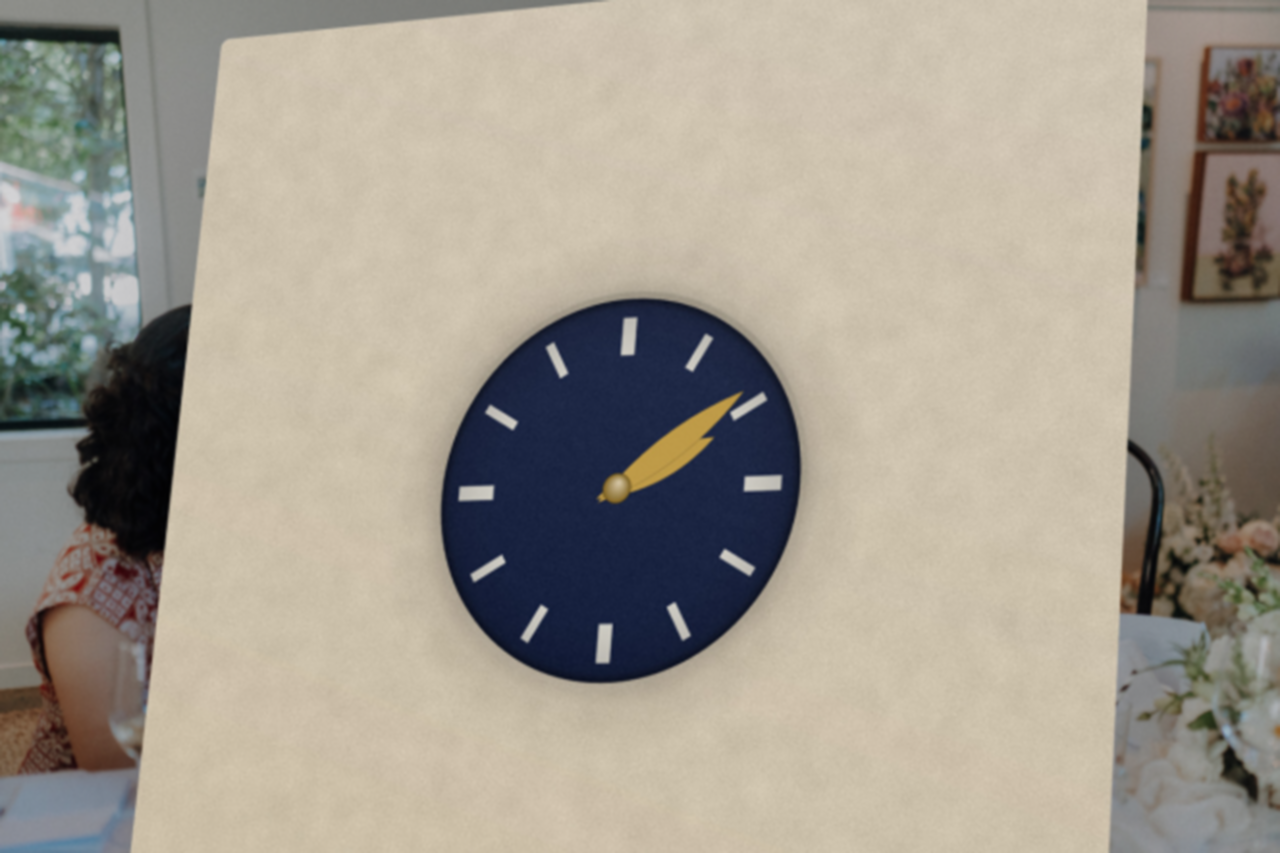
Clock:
h=2 m=9
